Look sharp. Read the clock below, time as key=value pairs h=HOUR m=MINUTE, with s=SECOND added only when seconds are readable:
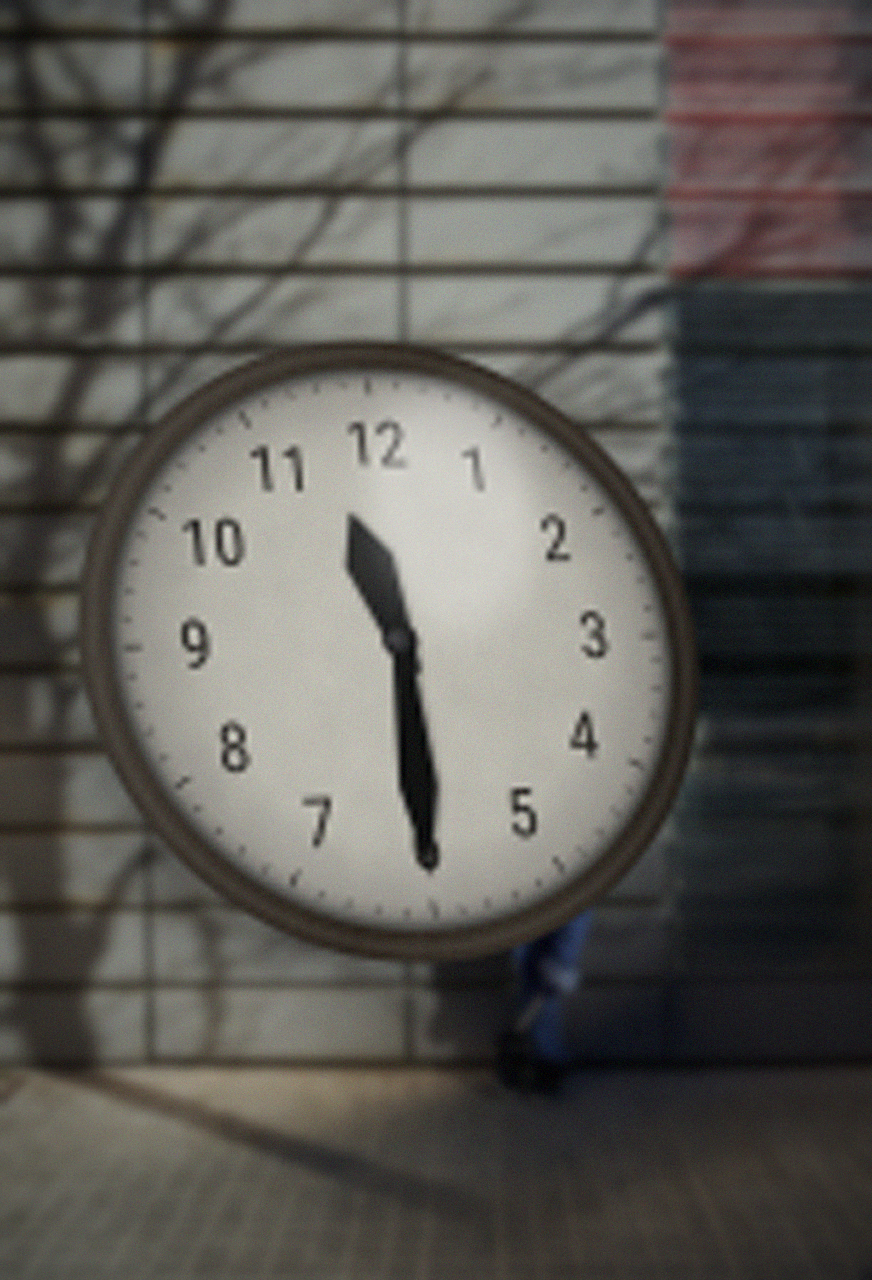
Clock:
h=11 m=30
